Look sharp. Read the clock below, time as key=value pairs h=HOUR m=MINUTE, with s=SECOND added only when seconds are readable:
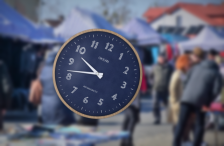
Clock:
h=9 m=42
